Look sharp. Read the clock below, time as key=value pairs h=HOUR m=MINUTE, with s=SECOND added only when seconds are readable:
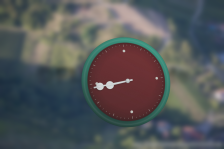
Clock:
h=8 m=44
